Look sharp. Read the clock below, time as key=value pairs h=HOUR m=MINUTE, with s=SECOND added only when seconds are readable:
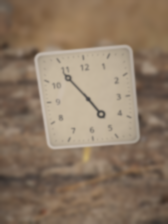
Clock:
h=4 m=54
